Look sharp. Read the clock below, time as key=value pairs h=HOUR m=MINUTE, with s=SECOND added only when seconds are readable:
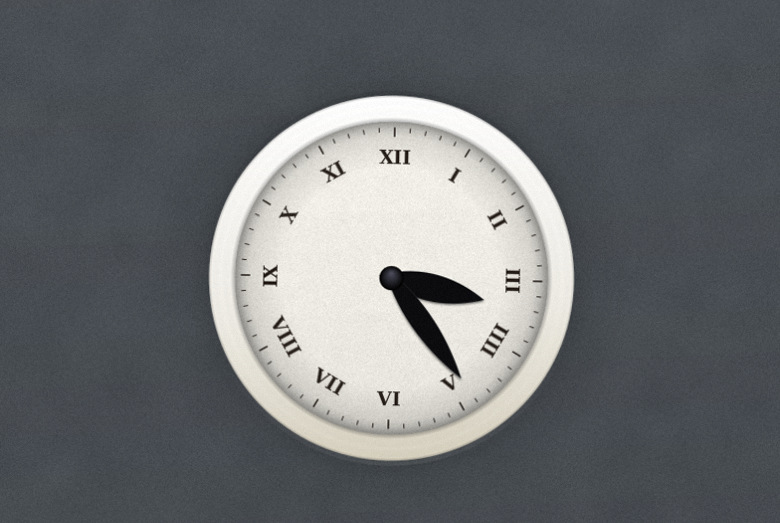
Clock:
h=3 m=24
